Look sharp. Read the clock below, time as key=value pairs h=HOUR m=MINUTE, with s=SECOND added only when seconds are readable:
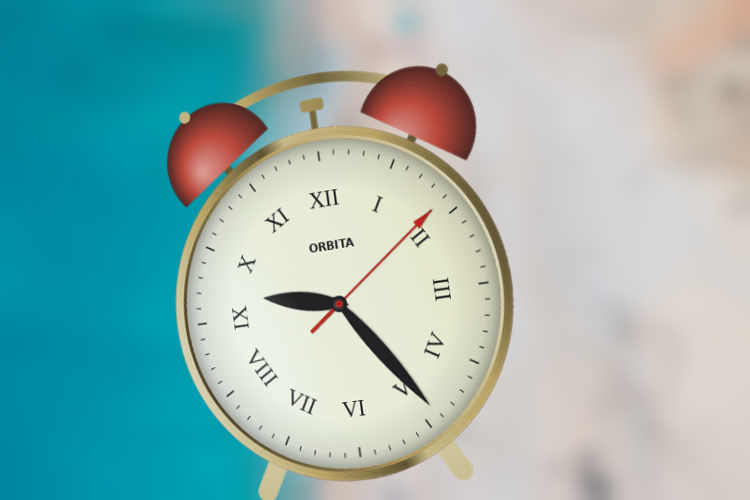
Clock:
h=9 m=24 s=9
